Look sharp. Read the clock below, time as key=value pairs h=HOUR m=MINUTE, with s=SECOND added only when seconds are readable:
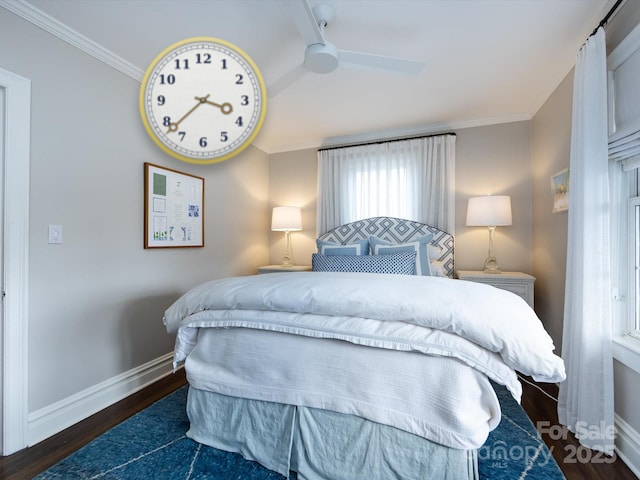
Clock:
h=3 m=38
